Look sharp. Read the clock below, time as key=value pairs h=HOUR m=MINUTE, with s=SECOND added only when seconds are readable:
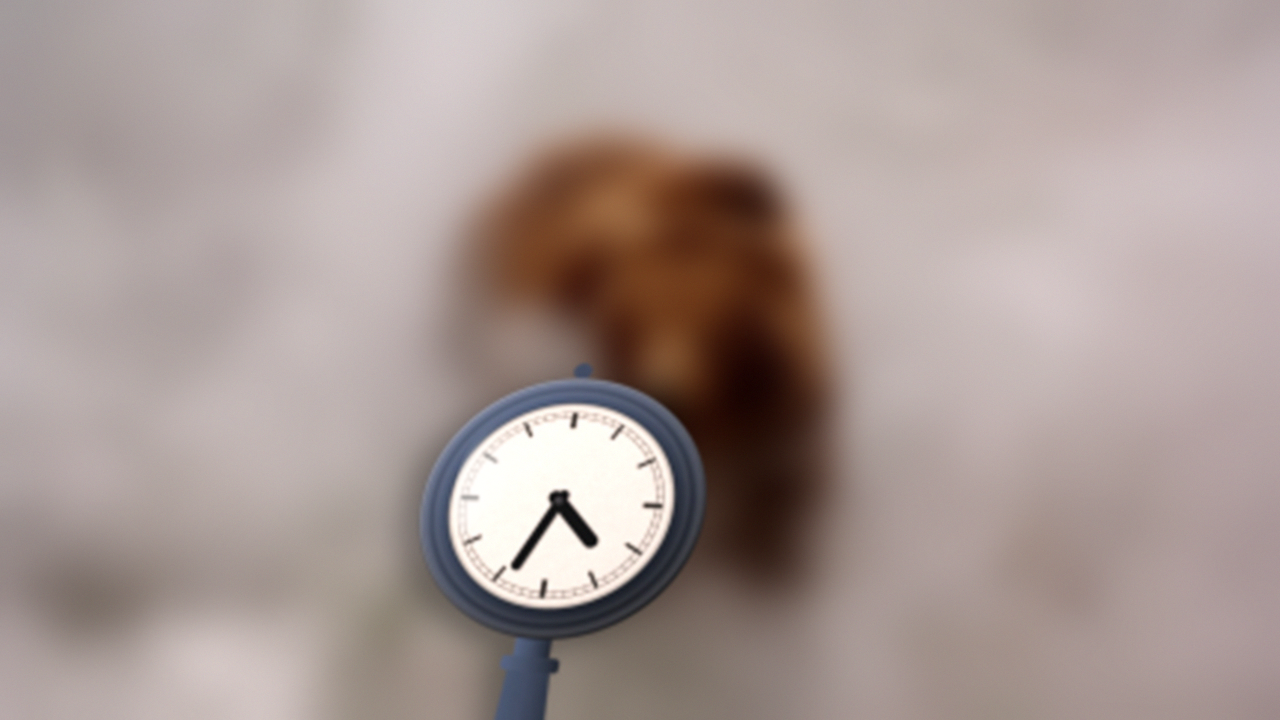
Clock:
h=4 m=34
